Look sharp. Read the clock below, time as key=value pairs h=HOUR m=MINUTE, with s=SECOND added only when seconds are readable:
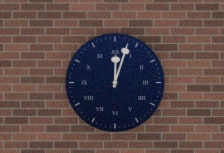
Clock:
h=12 m=3
